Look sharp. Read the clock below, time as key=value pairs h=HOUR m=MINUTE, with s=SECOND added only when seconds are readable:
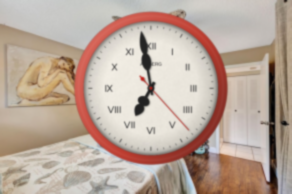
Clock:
h=6 m=58 s=23
